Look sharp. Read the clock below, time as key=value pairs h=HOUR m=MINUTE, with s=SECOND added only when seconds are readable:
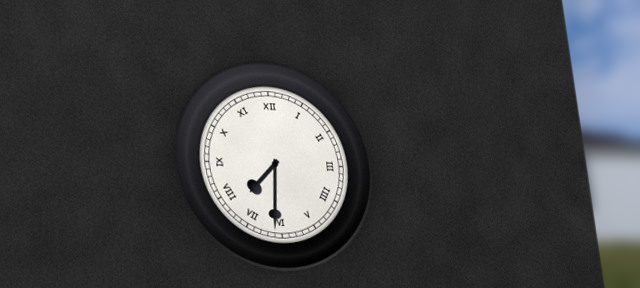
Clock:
h=7 m=31
